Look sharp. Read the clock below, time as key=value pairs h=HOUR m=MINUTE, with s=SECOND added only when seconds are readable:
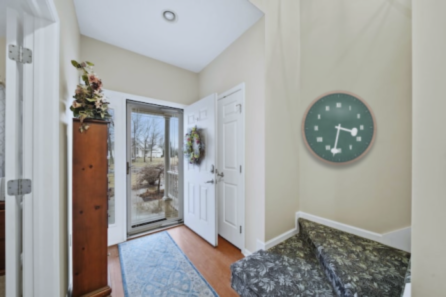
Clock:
h=3 m=32
